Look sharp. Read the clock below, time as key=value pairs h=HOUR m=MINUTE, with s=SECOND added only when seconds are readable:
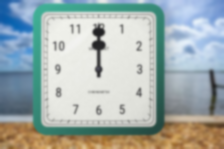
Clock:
h=12 m=0
